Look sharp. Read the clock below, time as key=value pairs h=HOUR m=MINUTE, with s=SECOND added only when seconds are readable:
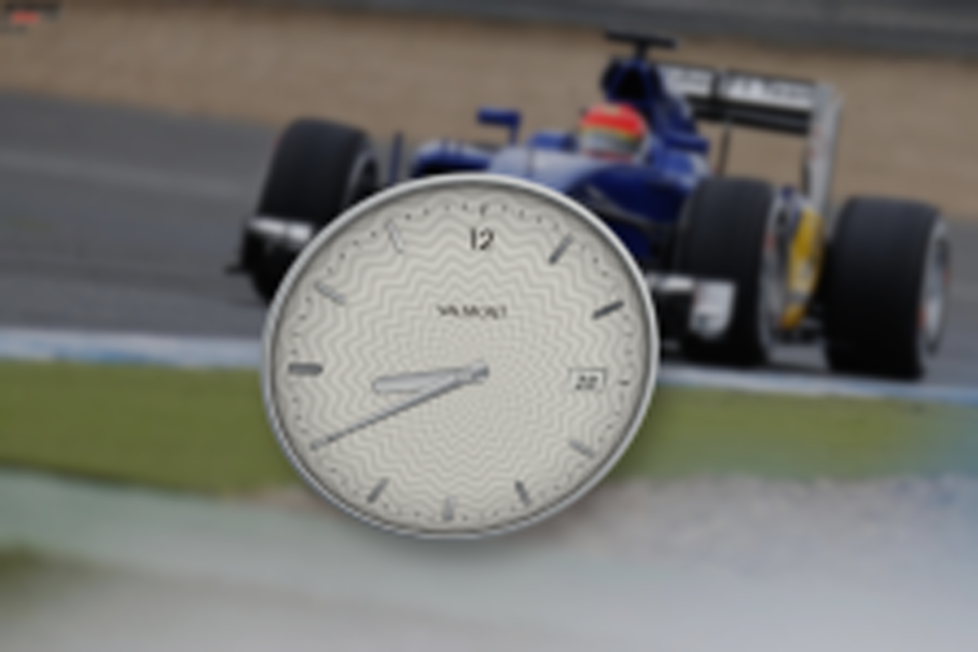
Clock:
h=8 m=40
